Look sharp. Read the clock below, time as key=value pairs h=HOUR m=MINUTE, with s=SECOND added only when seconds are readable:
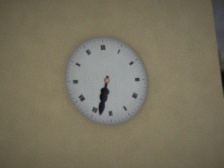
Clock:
h=6 m=33
